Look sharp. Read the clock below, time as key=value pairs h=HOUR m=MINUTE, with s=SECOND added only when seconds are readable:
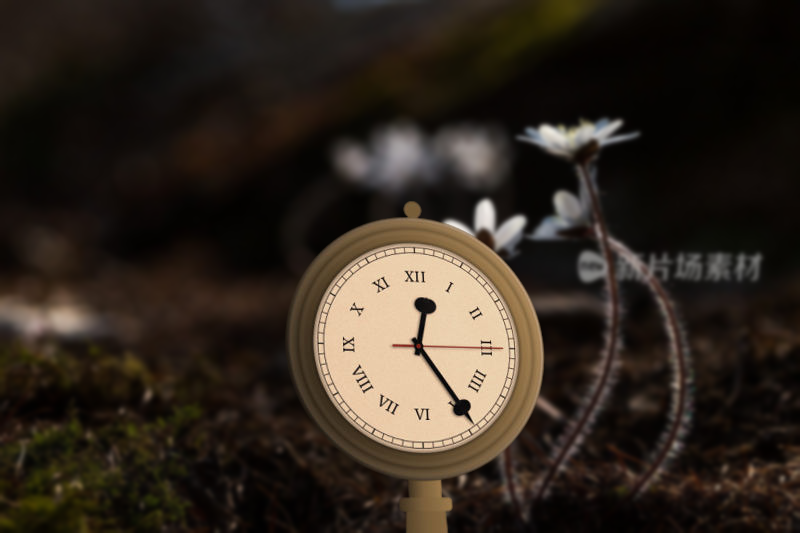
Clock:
h=12 m=24 s=15
